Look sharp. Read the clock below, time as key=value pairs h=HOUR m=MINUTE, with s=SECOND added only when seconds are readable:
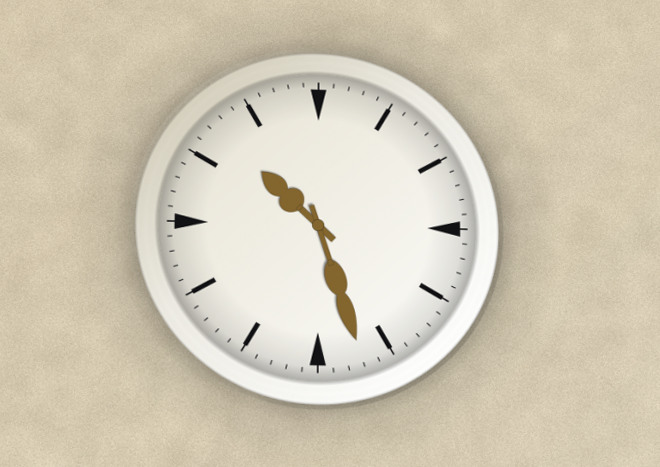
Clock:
h=10 m=27
